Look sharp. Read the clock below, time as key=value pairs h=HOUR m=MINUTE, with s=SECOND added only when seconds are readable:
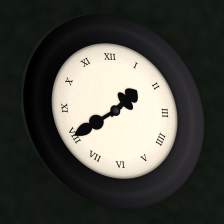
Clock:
h=1 m=40
